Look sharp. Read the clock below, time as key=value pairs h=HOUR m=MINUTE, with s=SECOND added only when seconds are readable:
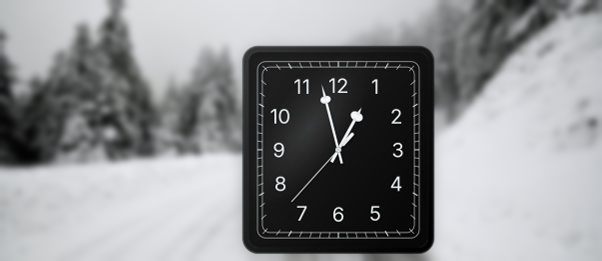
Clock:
h=12 m=57 s=37
